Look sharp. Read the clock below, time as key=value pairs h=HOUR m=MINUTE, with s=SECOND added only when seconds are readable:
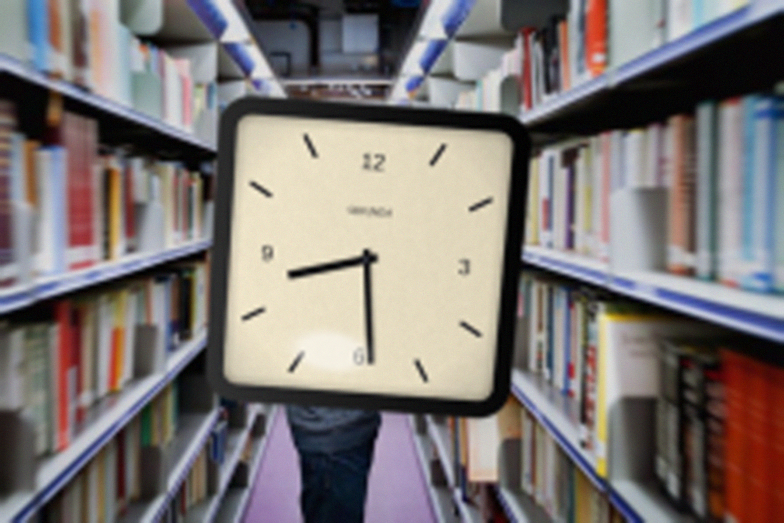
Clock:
h=8 m=29
